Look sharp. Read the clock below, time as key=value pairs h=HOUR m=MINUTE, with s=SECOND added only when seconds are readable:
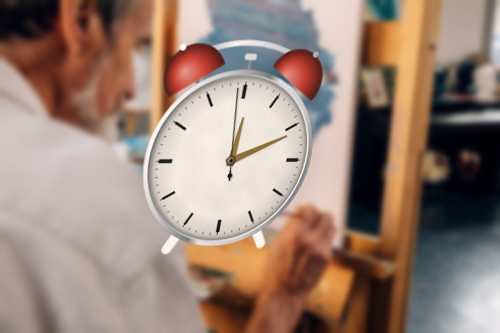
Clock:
h=12 m=10 s=59
